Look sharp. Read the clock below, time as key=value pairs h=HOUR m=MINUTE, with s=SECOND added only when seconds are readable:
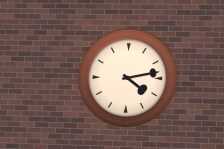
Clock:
h=4 m=13
